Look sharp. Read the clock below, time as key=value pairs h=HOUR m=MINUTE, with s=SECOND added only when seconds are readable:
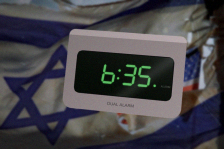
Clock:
h=6 m=35
